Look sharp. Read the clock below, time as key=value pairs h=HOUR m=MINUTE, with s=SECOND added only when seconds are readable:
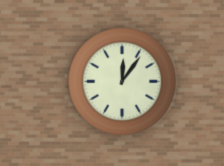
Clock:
h=12 m=6
